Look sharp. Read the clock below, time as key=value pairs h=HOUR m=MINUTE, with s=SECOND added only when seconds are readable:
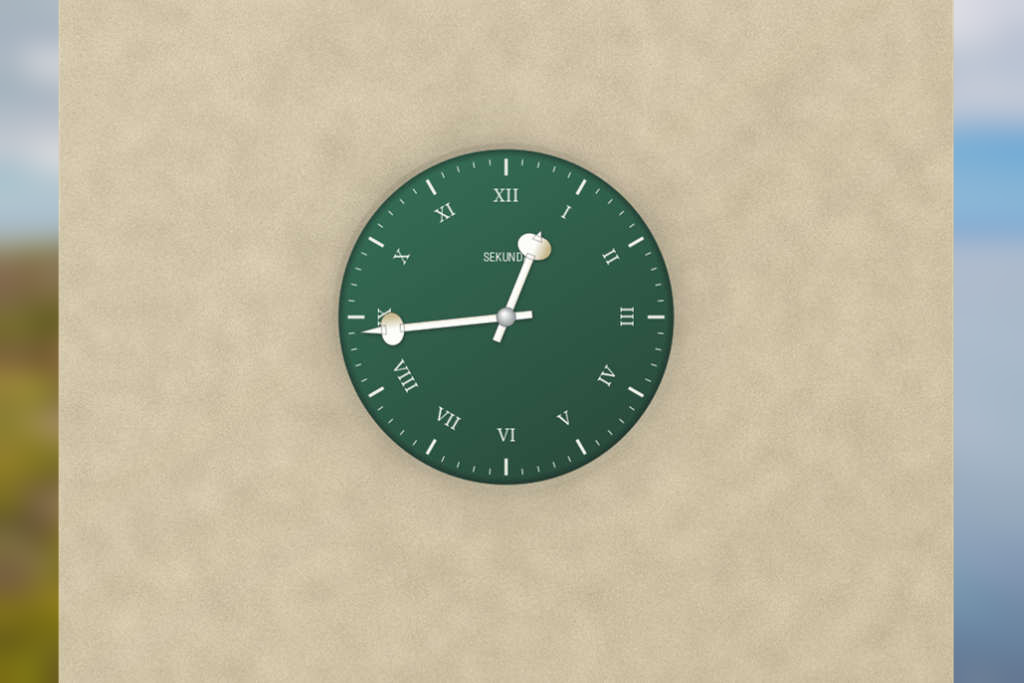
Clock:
h=12 m=44
